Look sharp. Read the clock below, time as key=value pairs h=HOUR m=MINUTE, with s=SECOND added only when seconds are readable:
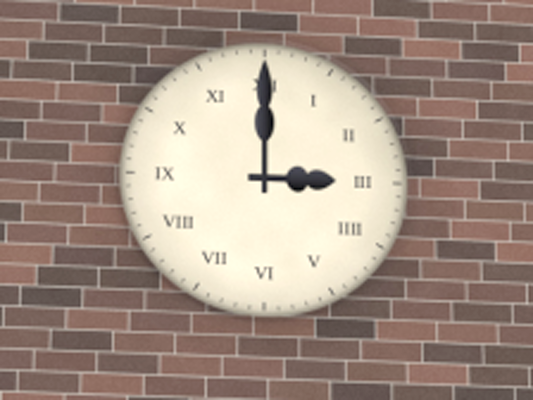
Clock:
h=3 m=0
